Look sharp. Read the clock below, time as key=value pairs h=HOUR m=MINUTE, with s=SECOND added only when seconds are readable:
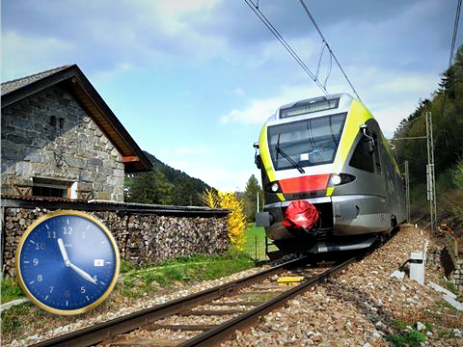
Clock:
h=11 m=21
